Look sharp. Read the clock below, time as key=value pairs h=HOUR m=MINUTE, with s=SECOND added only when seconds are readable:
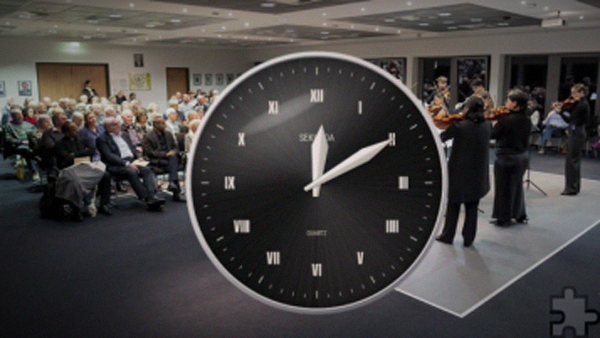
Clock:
h=12 m=10
